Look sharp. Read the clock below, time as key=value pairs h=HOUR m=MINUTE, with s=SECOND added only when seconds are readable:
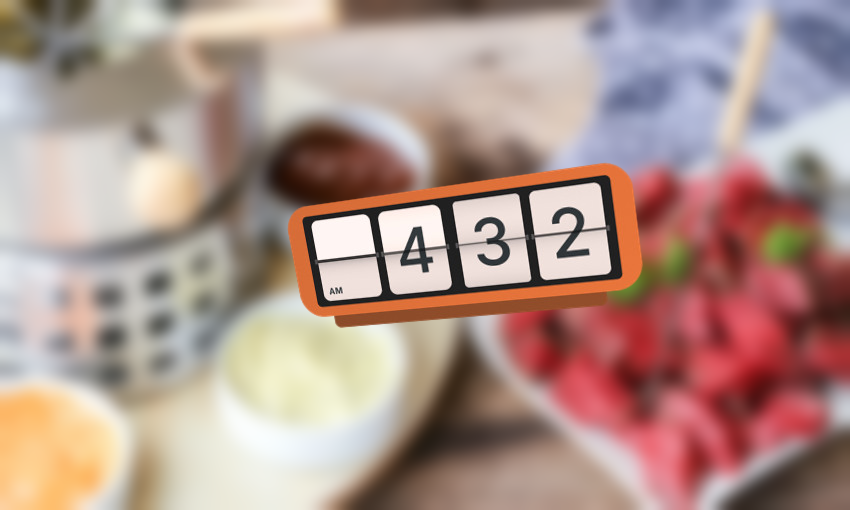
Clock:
h=4 m=32
